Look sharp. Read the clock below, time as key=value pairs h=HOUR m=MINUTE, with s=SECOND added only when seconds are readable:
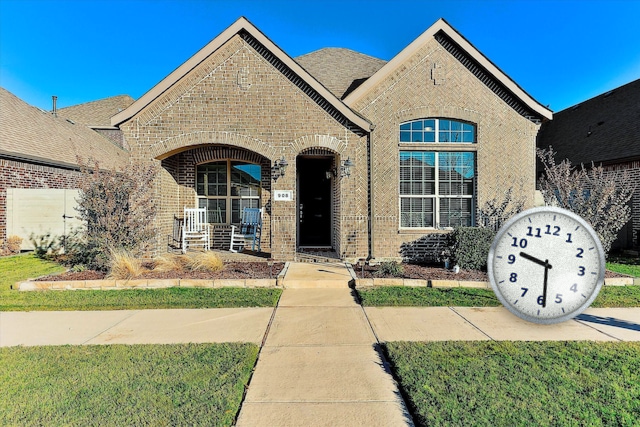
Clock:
h=9 m=29
